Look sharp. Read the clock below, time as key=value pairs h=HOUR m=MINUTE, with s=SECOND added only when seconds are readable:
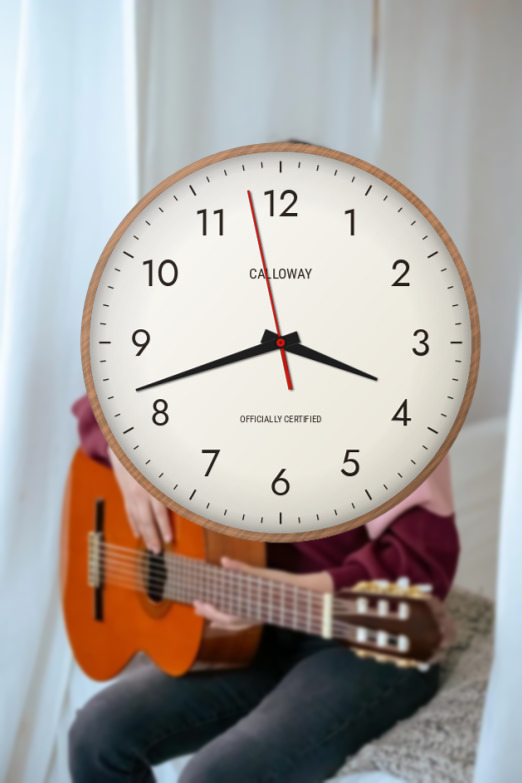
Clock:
h=3 m=41 s=58
